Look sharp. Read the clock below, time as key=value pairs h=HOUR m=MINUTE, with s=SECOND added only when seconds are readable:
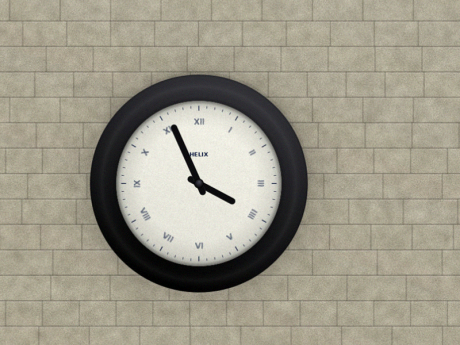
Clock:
h=3 m=56
